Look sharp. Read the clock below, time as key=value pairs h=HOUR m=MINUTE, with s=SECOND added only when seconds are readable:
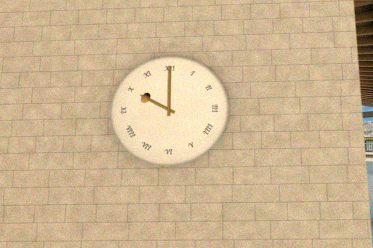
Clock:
h=10 m=0
